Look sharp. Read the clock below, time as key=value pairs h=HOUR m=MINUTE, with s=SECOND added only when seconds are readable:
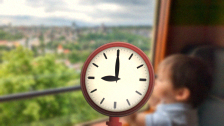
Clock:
h=9 m=0
